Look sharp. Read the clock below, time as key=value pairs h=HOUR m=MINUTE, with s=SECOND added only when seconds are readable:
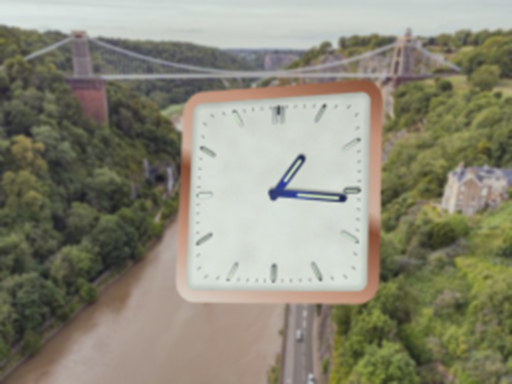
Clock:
h=1 m=16
